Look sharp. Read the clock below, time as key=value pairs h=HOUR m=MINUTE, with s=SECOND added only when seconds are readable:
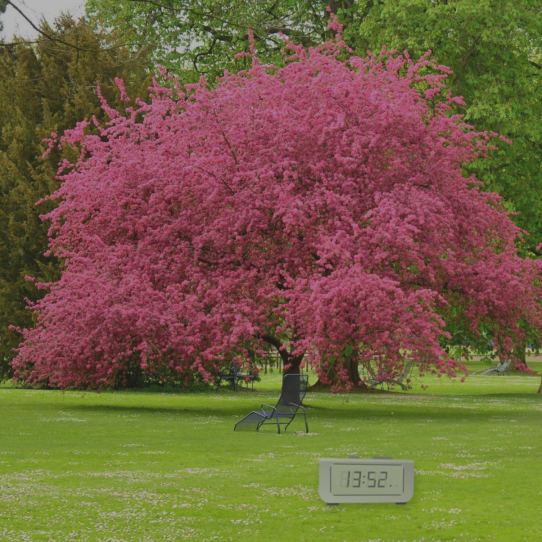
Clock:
h=13 m=52
